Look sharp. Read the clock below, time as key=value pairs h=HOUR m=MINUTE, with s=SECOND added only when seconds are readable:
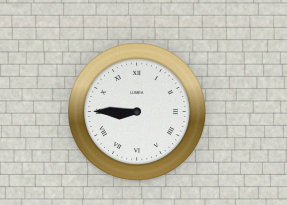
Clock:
h=8 m=45
